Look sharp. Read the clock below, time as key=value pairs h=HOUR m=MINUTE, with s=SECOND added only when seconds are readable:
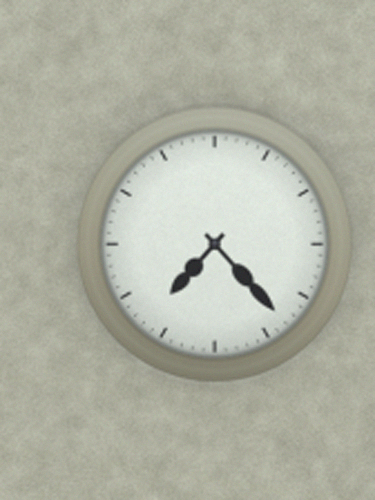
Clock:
h=7 m=23
